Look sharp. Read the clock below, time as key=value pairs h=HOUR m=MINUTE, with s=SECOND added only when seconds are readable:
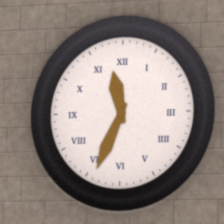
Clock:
h=11 m=34
